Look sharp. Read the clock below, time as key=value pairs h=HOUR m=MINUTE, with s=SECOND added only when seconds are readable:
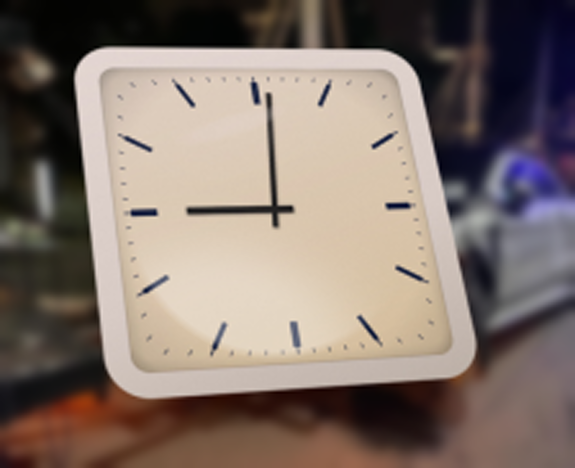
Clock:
h=9 m=1
